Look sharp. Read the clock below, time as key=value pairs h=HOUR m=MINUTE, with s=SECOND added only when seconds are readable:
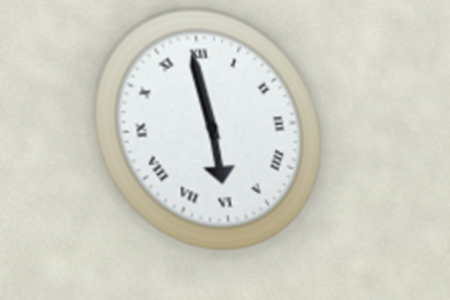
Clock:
h=5 m=59
